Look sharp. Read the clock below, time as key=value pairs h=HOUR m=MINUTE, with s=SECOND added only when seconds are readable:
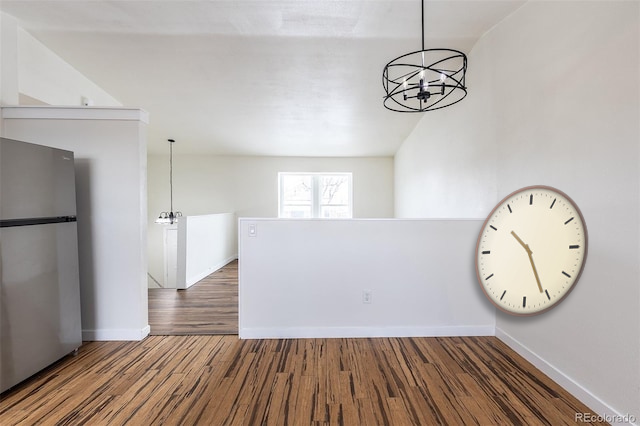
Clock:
h=10 m=26
